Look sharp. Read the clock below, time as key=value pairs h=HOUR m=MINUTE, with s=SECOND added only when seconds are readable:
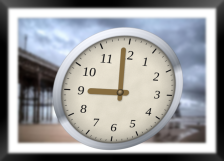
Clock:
h=8 m=59
